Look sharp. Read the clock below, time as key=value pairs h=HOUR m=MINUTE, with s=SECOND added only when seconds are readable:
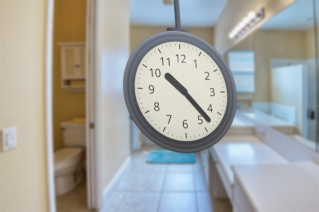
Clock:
h=10 m=23
